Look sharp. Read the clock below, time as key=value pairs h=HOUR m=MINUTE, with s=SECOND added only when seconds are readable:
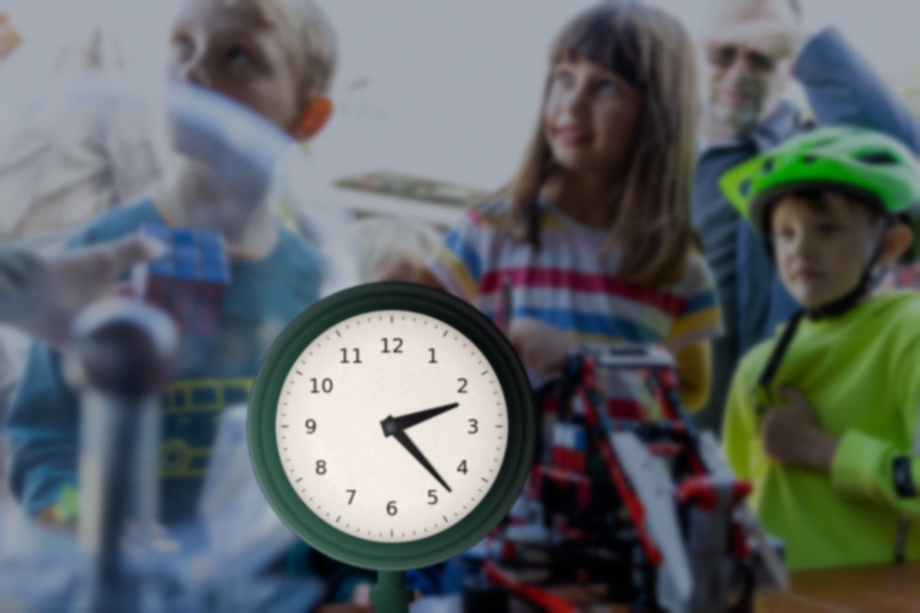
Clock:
h=2 m=23
